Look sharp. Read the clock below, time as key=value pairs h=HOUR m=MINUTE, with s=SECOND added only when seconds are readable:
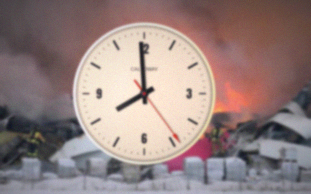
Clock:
h=7 m=59 s=24
